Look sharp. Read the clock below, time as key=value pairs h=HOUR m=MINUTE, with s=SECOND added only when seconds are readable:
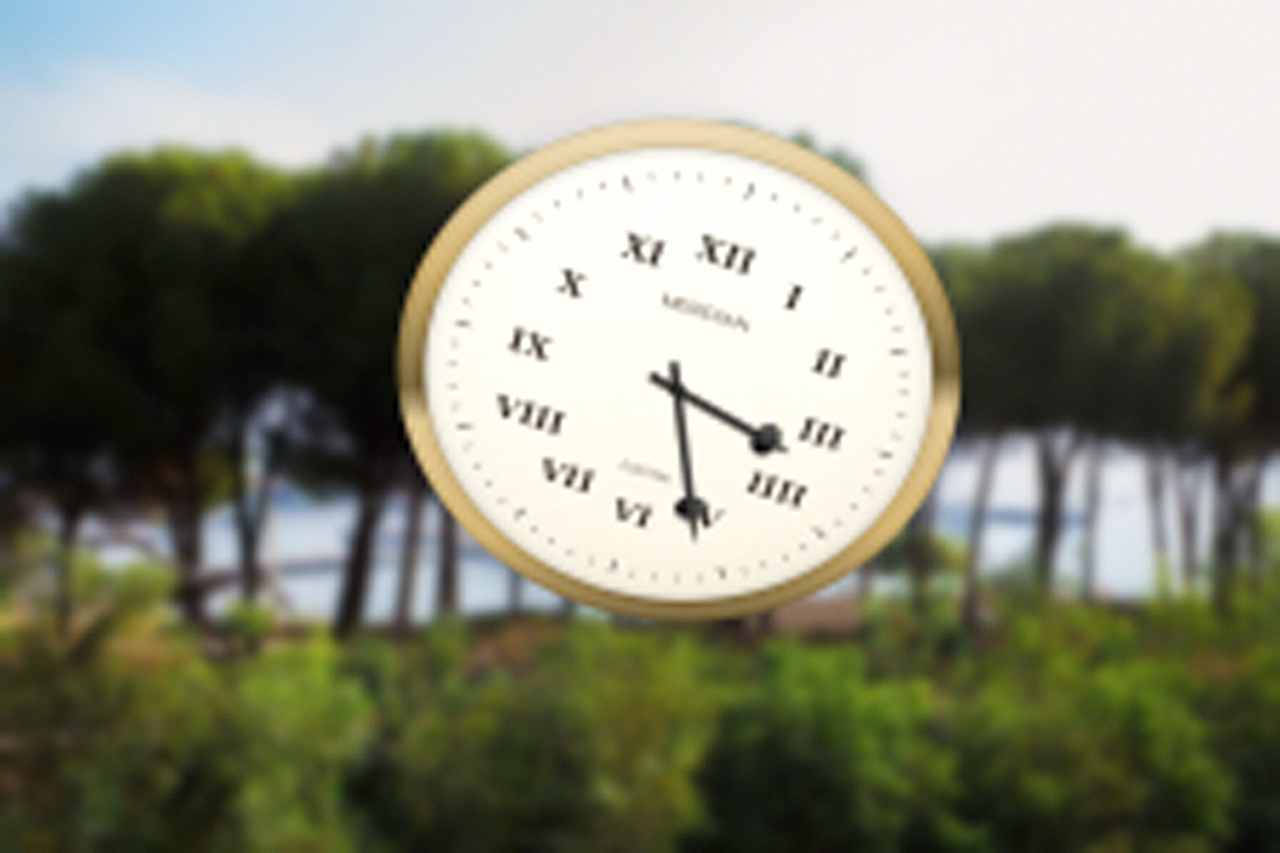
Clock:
h=3 m=26
